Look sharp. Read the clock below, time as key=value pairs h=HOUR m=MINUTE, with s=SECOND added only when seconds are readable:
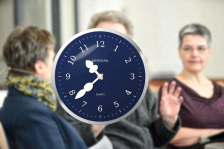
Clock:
h=10 m=38
